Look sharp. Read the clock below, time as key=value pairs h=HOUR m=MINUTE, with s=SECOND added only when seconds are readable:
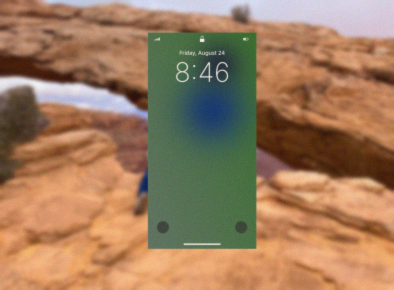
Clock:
h=8 m=46
